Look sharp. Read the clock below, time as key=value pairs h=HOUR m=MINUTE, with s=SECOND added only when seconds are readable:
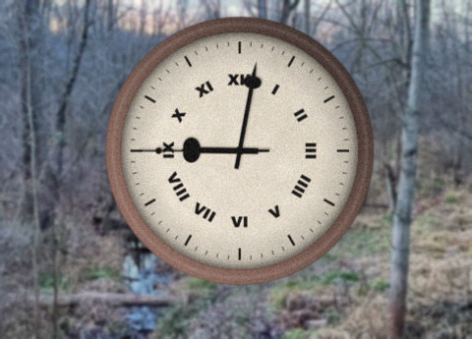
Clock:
h=9 m=1 s=45
